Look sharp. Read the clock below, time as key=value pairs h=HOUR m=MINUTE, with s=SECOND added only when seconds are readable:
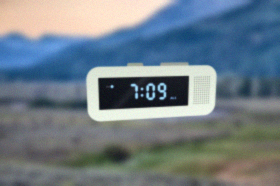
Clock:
h=7 m=9
